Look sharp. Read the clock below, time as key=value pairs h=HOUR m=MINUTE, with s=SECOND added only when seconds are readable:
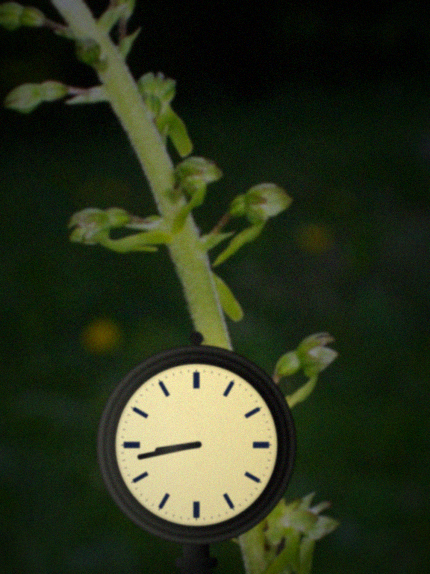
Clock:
h=8 m=43
